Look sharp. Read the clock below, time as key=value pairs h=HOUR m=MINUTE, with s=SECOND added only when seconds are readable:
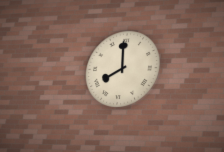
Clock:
h=7 m=59
